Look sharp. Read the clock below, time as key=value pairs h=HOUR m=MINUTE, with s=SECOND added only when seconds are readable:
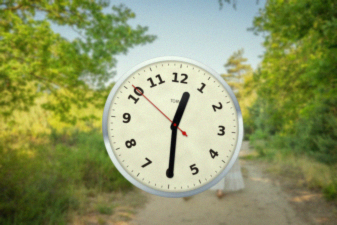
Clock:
h=12 m=29 s=51
